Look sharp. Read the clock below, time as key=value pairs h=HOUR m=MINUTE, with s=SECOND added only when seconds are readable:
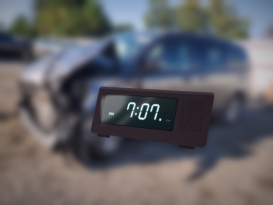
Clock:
h=7 m=7
